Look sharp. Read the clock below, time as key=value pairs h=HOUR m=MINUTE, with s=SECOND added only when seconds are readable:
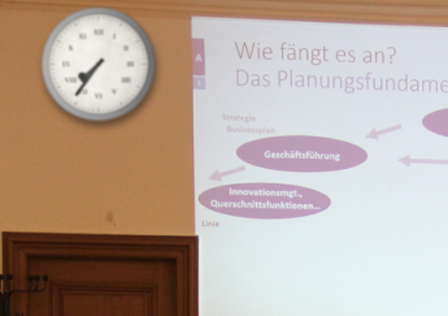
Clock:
h=7 m=36
